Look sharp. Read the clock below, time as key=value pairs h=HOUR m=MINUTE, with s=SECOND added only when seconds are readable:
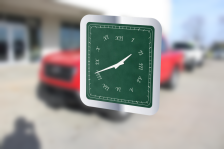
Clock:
h=1 m=41
